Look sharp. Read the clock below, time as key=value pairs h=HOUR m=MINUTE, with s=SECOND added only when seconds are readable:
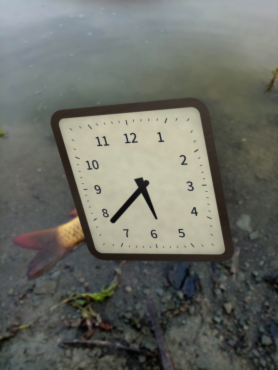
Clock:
h=5 m=38
